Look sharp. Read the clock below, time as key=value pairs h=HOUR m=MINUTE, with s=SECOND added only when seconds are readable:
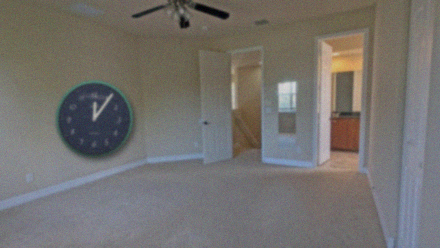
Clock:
h=12 m=6
